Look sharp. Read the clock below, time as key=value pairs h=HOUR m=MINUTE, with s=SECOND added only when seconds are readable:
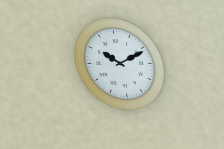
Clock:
h=10 m=11
